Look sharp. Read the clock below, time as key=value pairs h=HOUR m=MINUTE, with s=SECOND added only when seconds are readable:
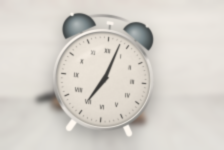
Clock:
h=7 m=3
